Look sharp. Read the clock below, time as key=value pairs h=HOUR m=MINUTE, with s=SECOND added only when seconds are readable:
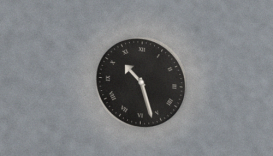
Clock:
h=10 m=27
